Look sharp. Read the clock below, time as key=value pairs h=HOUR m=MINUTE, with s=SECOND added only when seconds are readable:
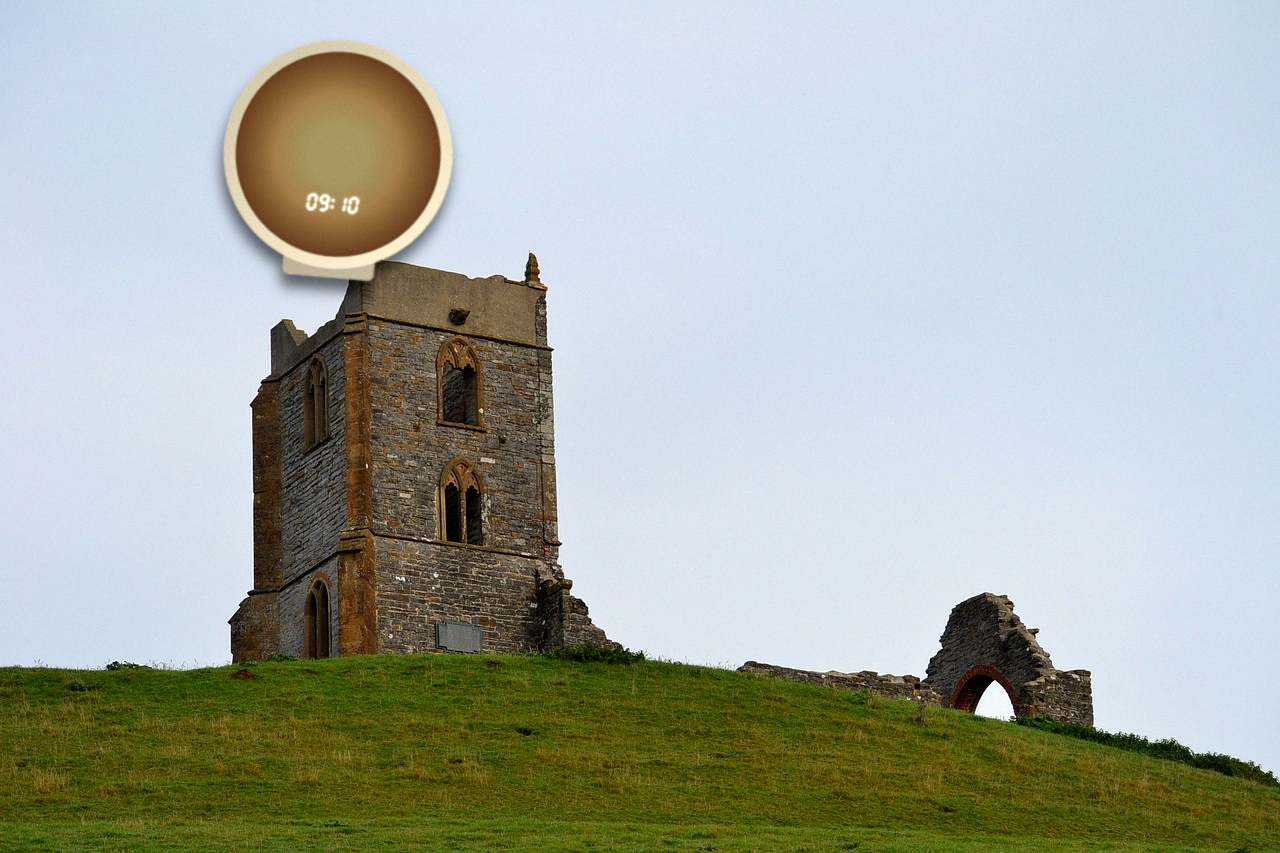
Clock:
h=9 m=10
